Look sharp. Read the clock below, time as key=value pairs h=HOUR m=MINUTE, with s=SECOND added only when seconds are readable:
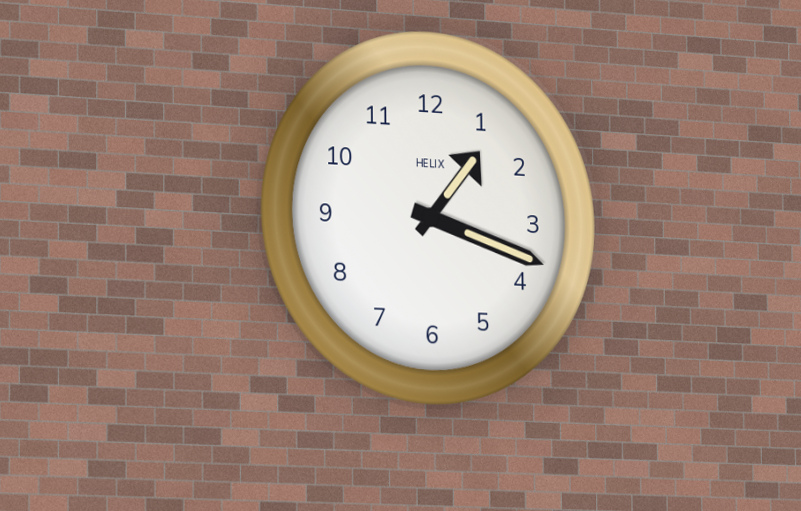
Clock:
h=1 m=18
